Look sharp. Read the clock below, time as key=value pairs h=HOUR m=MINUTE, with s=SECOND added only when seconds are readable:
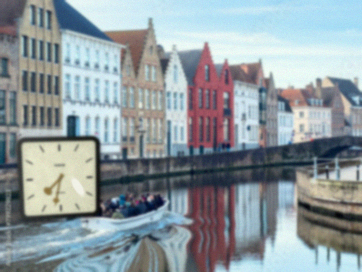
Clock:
h=7 m=32
